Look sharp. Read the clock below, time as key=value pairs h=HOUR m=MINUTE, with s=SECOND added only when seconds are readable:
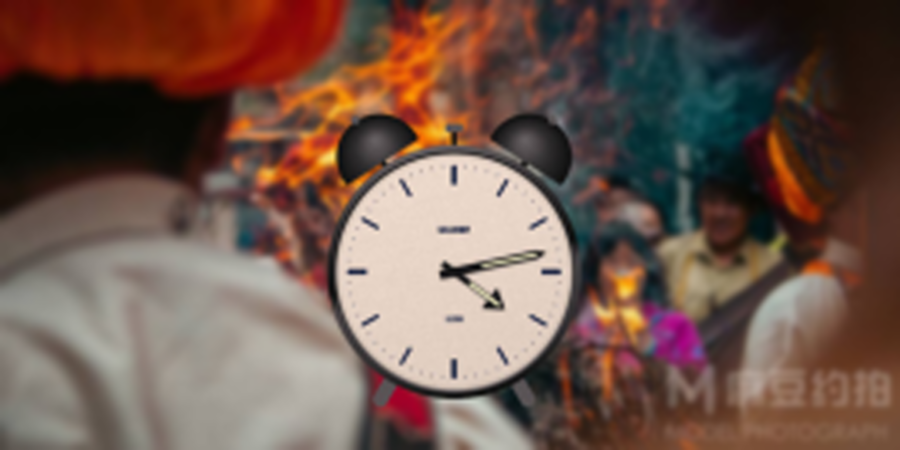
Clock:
h=4 m=13
